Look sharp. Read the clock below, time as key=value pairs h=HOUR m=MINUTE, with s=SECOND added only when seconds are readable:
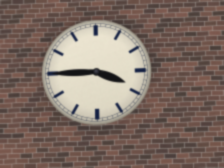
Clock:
h=3 m=45
